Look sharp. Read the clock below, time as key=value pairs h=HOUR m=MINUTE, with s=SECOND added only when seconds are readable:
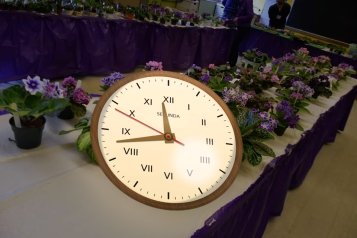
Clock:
h=11 m=42 s=49
